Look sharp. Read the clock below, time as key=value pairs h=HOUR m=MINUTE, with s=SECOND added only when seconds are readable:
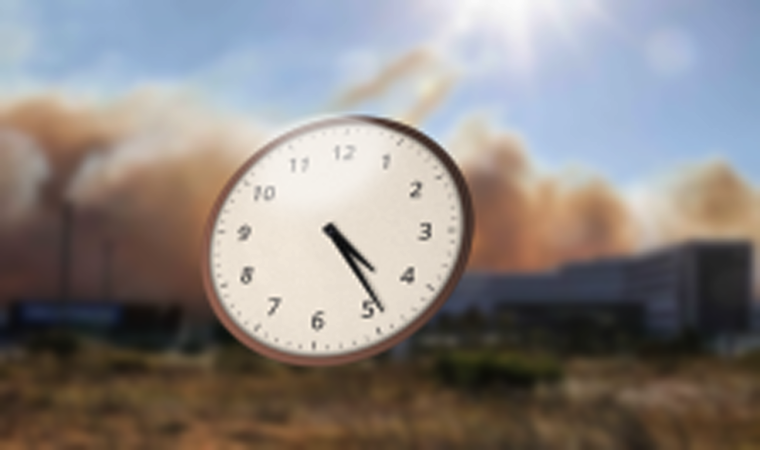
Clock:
h=4 m=24
